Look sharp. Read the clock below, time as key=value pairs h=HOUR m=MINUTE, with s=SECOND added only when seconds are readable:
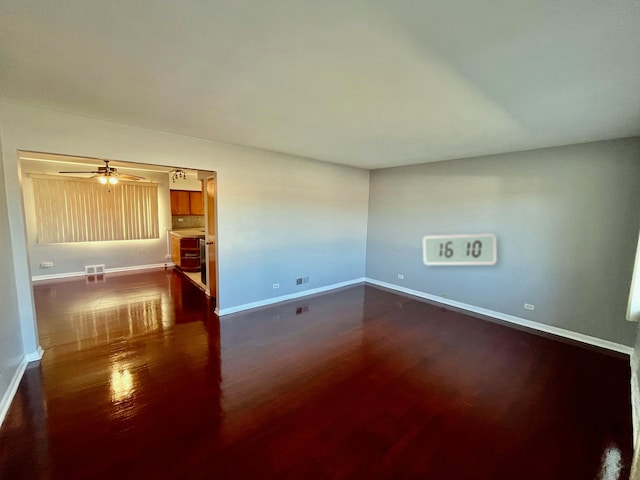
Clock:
h=16 m=10
